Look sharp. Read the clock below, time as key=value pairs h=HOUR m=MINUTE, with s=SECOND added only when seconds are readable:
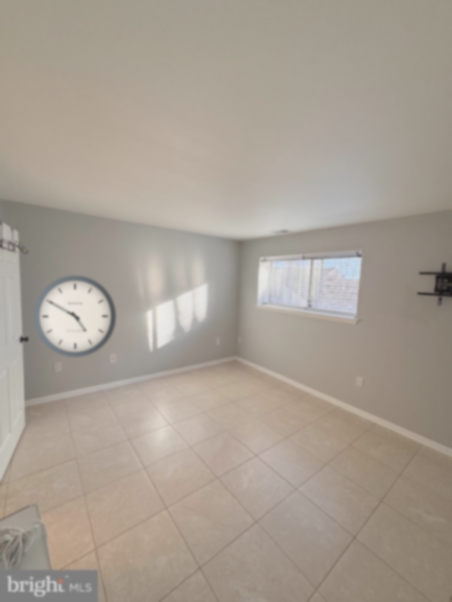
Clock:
h=4 m=50
